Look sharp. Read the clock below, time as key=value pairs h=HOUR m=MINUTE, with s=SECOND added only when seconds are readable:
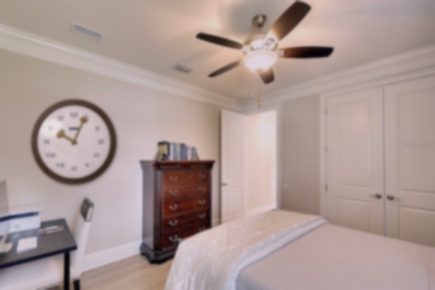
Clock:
h=10 m=4
